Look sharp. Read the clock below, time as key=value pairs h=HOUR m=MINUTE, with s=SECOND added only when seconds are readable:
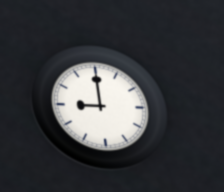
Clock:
h=9 m=0
